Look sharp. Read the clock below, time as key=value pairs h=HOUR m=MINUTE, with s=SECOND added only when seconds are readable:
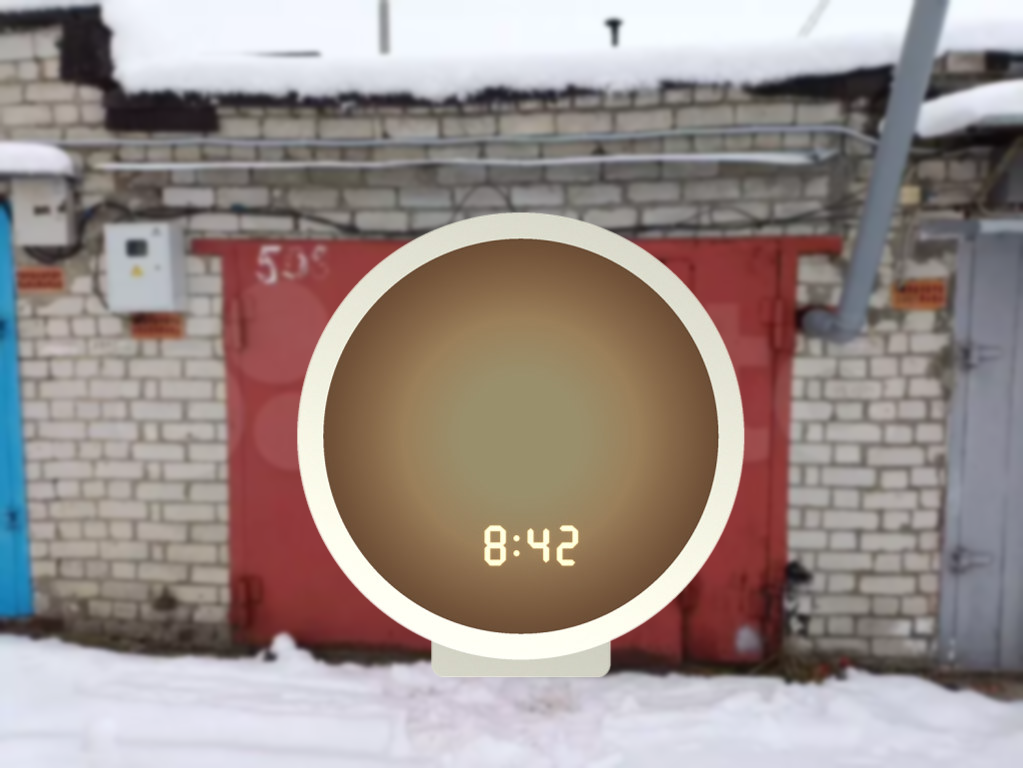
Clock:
h=8 m=42
